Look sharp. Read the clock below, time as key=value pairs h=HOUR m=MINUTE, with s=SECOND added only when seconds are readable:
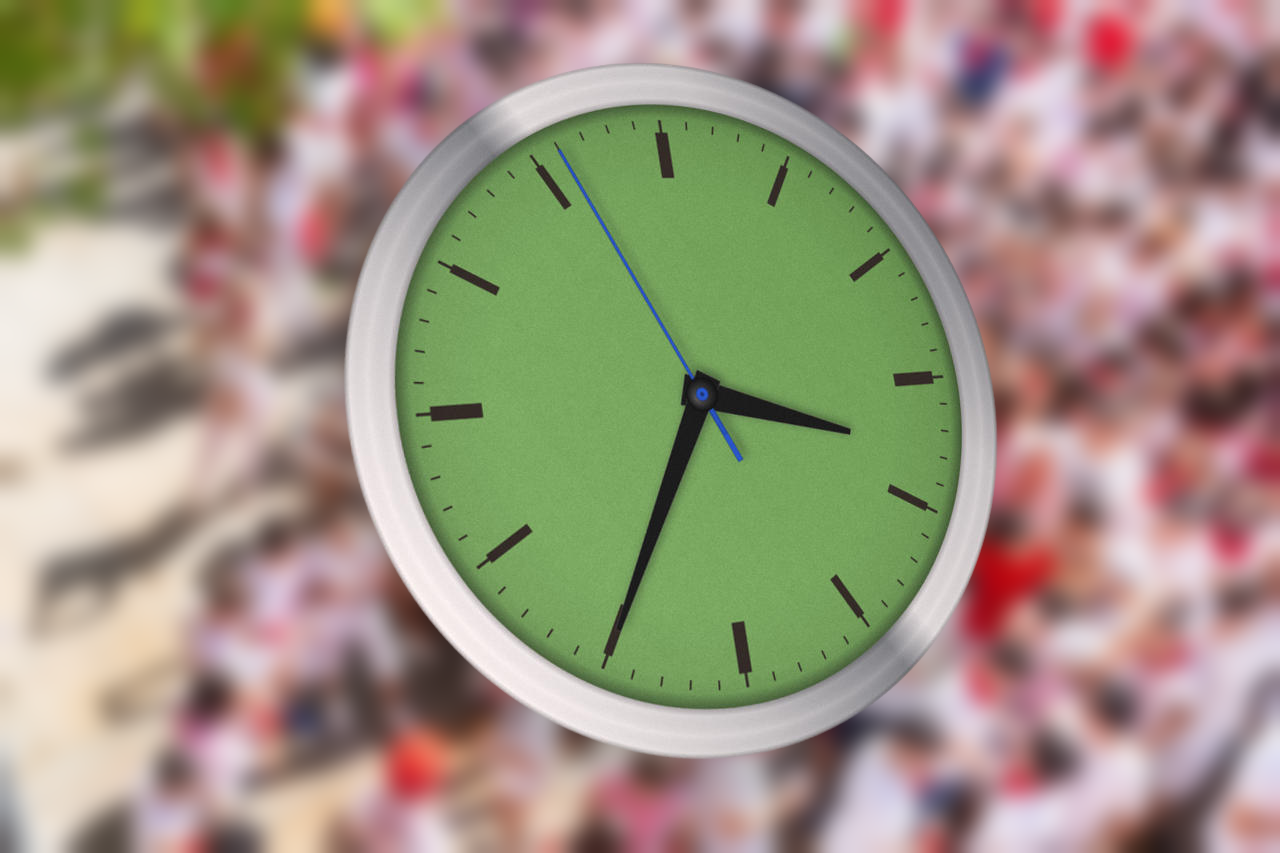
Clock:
h=3 m=34 s=56
